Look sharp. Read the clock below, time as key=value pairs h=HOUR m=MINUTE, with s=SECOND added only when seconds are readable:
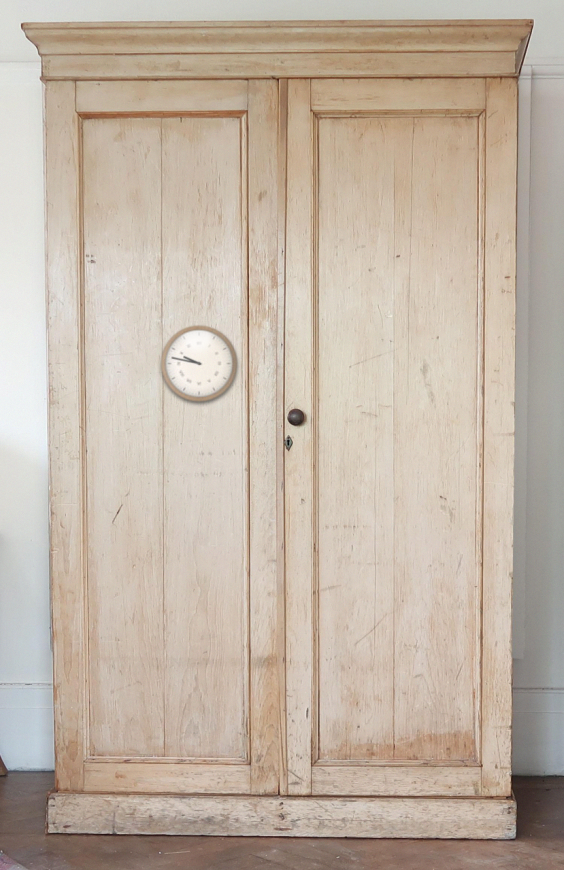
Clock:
h=9 m=47
